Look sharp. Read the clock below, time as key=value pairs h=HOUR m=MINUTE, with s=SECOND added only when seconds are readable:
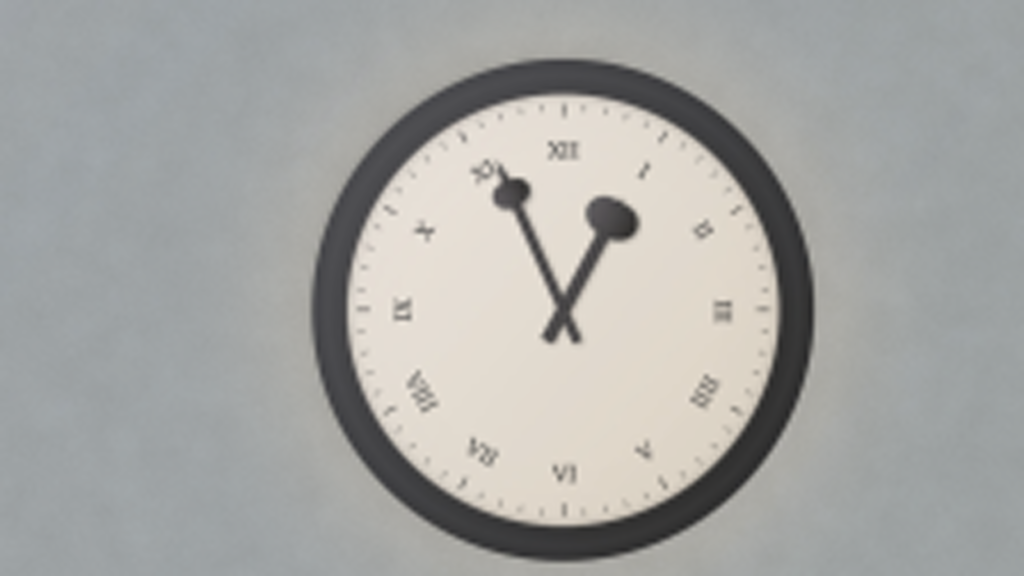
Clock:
h=12 m=56
